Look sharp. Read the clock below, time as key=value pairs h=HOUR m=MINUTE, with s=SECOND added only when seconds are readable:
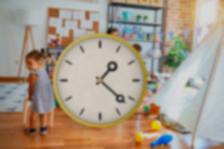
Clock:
h=1 m=22
